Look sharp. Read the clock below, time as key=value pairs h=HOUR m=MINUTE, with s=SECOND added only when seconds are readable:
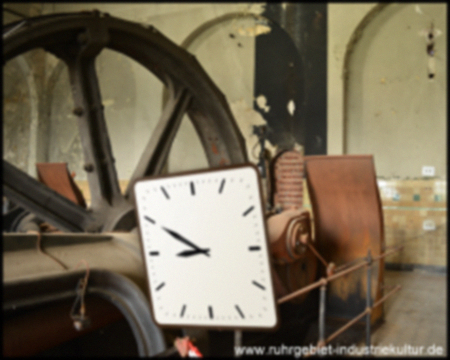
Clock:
h=8 m=50
